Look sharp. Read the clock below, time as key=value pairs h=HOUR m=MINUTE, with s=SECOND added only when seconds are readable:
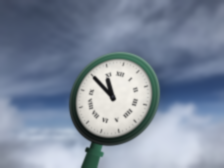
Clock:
h=10 m=50
